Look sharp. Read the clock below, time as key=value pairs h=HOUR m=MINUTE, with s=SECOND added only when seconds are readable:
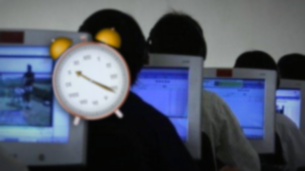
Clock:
h=10 m=21
